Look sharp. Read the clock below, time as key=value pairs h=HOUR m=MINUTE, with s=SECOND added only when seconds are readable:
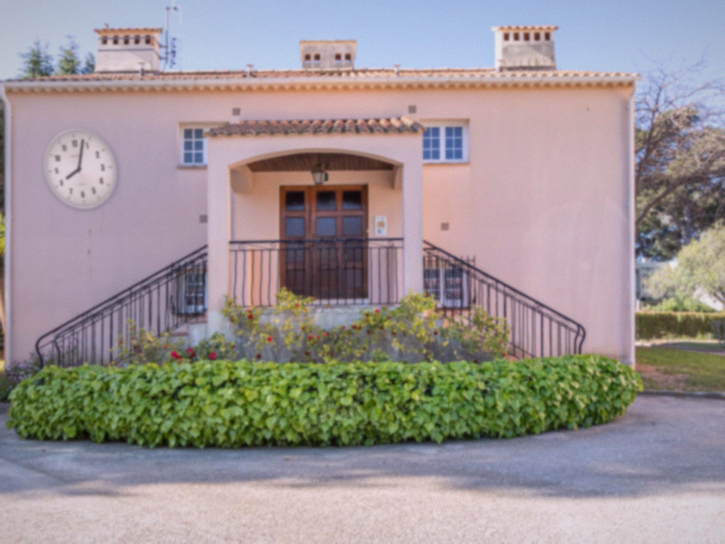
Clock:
h=8 m=3
